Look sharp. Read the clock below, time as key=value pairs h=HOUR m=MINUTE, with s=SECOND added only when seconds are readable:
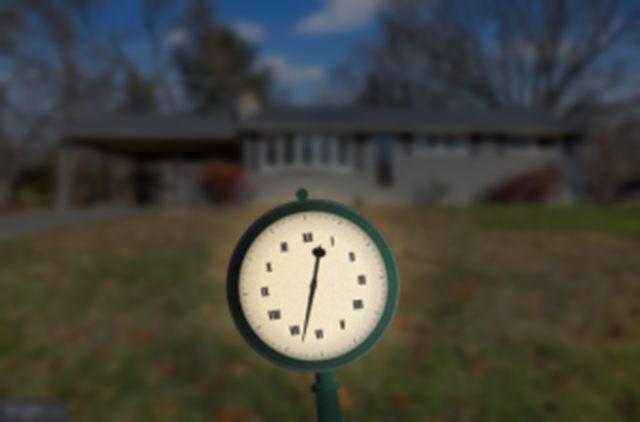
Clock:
h=12 m=33
